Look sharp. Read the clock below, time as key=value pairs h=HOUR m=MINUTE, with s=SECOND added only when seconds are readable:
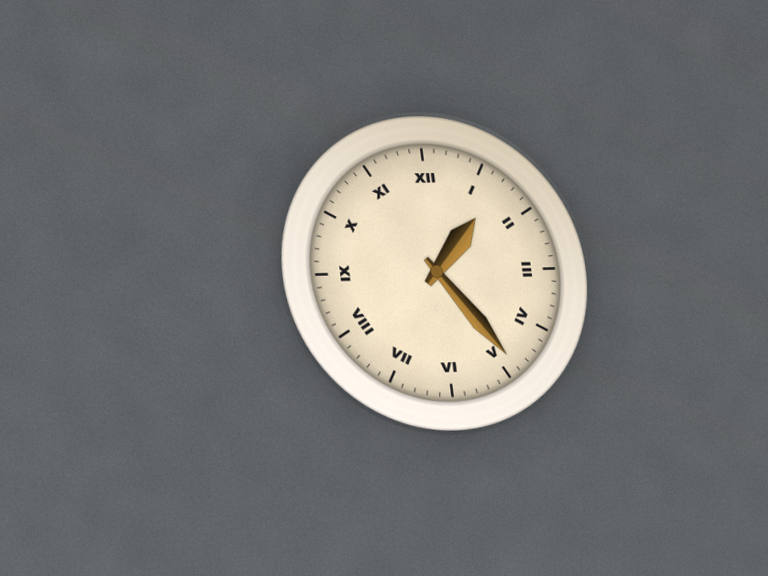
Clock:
h=1 m=24
